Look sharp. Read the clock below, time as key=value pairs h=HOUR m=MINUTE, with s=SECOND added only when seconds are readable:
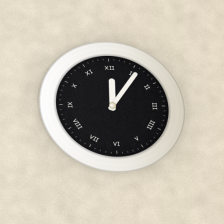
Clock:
h=12 m=6
